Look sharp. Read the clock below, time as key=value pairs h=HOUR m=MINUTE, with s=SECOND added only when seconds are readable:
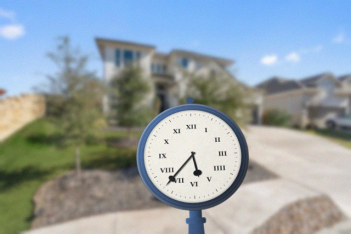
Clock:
h=5 m=37
